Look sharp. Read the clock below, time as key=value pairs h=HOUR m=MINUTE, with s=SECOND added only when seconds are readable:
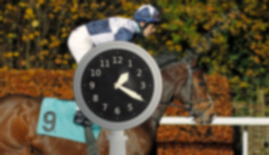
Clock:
h=1 m=20
